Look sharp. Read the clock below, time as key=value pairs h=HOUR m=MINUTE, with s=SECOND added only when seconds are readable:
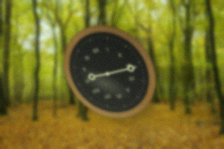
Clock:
h=9 m=16
